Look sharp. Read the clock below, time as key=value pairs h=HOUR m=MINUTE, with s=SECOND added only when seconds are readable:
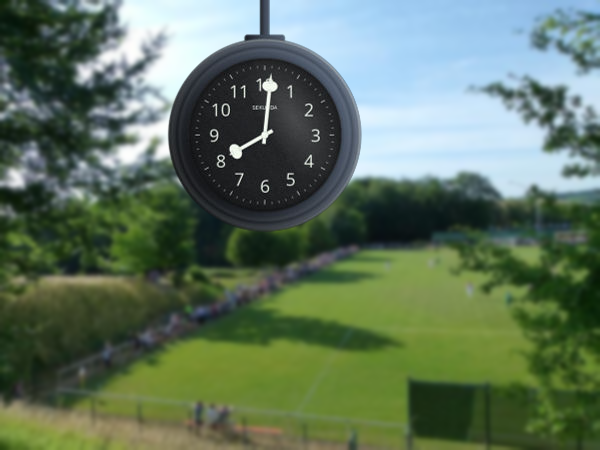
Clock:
h=8 m=1
